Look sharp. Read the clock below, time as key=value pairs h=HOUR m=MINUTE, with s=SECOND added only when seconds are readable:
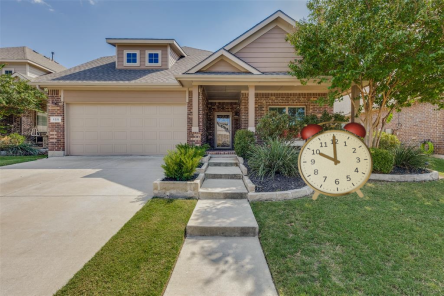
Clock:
h=10 m=0
